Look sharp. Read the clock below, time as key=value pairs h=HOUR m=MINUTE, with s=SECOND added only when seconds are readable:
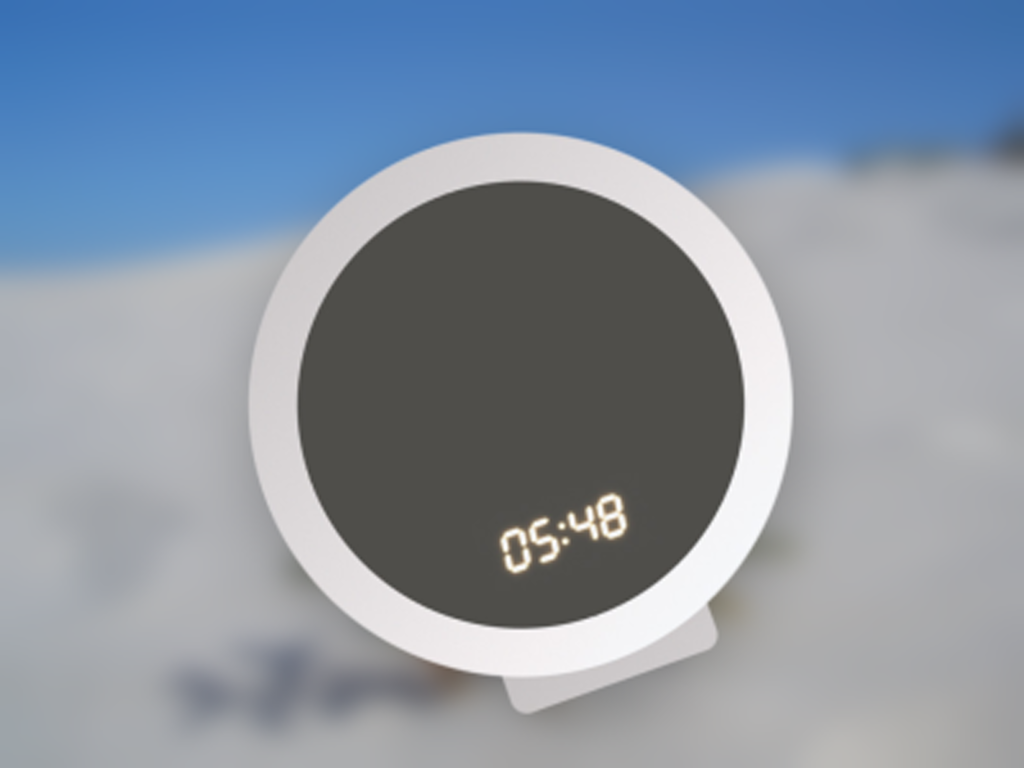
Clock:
h=5 m=48
